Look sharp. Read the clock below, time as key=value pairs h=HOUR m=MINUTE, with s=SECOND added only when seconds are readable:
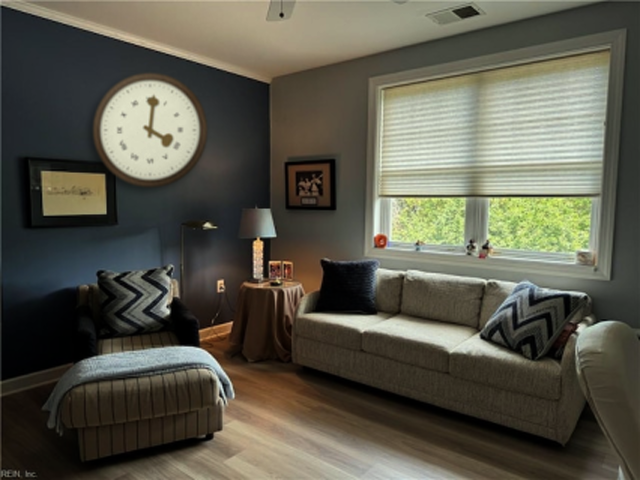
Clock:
h=4 m=1
